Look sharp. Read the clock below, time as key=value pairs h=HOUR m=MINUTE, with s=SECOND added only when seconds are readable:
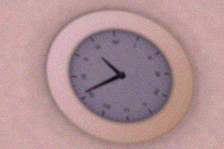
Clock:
h=10 m=41
